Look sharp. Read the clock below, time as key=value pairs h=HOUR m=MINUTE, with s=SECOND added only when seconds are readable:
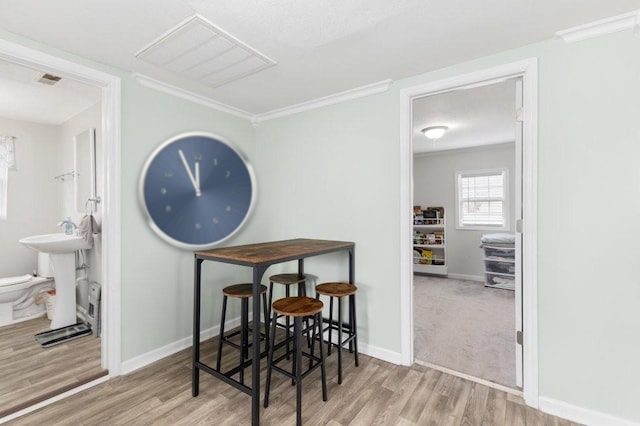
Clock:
h=11 m=56
